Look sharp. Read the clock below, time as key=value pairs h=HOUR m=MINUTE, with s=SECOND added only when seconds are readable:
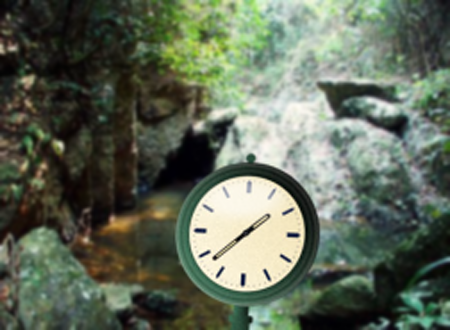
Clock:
h=1 m=38
